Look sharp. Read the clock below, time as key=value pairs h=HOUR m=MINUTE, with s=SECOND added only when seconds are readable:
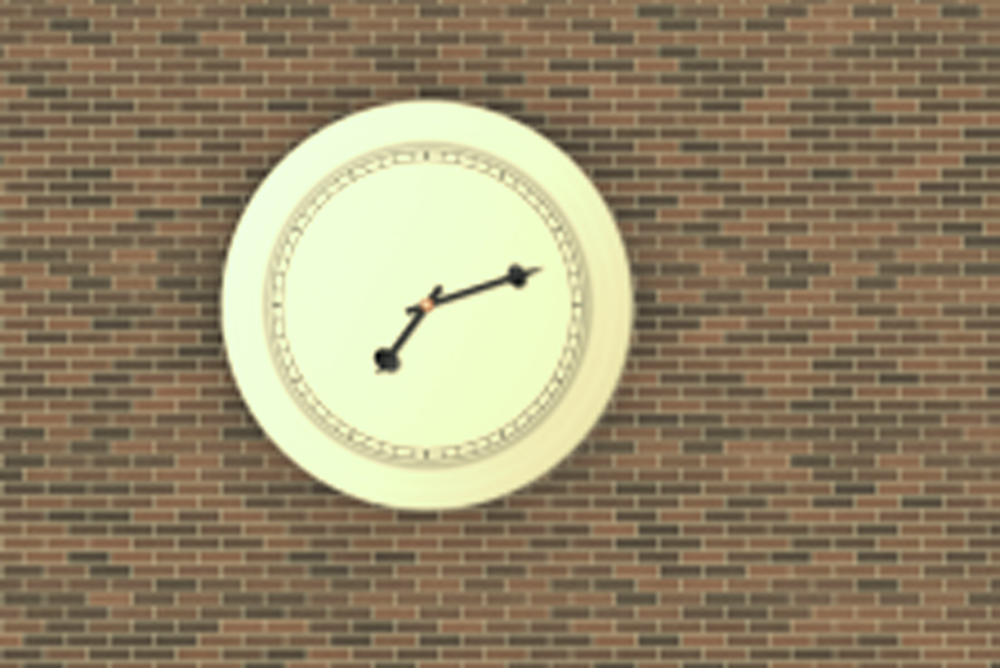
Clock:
h=7 m=12
